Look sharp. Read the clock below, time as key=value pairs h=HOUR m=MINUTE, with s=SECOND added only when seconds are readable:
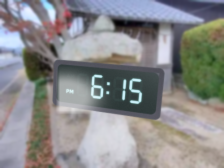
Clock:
h=6 m=15
